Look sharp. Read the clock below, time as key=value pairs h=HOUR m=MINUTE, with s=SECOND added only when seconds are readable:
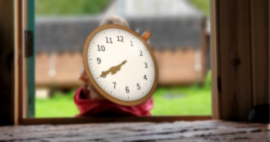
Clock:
h=7 m=40
